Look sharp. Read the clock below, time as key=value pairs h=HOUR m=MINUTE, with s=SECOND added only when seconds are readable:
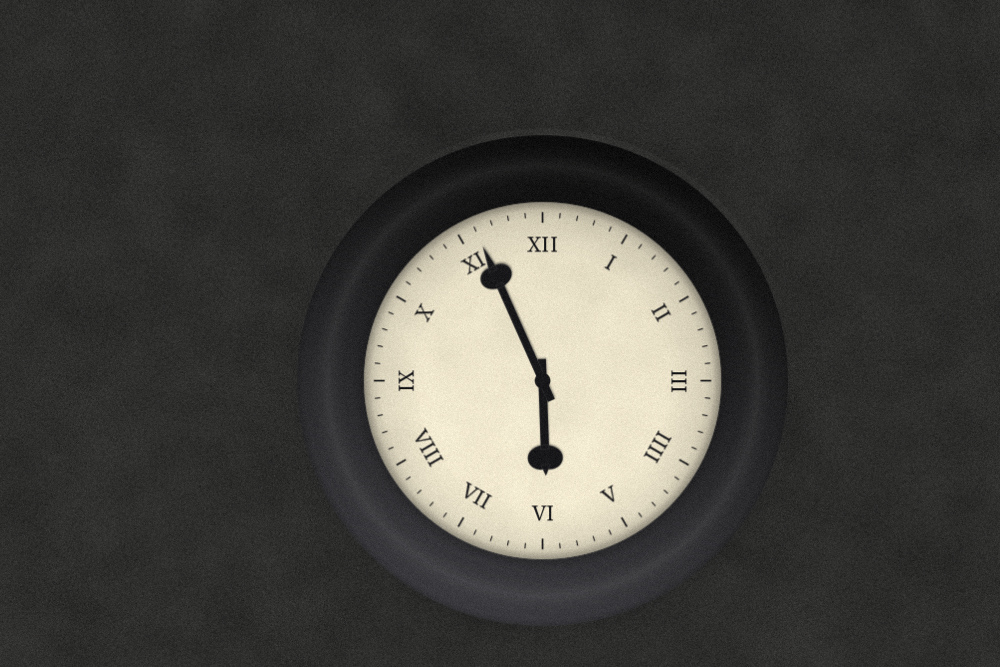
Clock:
h=5 m=56
